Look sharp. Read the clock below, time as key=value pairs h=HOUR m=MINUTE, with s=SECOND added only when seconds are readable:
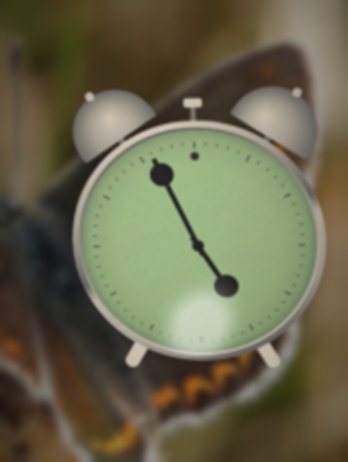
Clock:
h=4 m=56
